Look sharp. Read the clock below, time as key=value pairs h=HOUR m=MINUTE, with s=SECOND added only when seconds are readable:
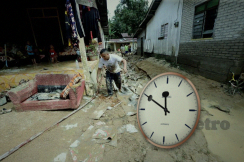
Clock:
h=11 m=50
